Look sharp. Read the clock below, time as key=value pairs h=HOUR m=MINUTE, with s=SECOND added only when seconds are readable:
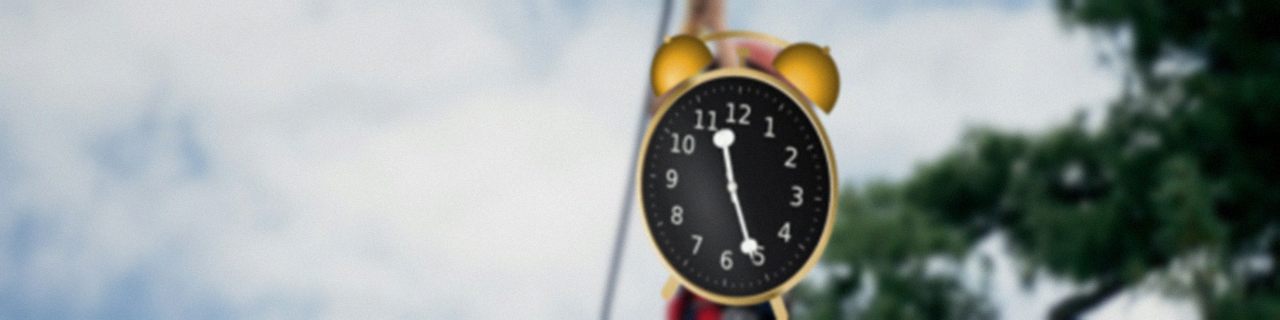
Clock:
h=11 m=26
